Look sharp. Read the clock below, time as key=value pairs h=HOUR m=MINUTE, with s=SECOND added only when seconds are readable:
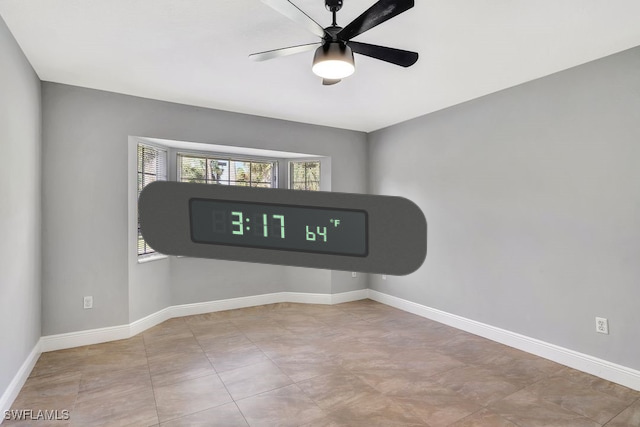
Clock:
h=3 m=17
